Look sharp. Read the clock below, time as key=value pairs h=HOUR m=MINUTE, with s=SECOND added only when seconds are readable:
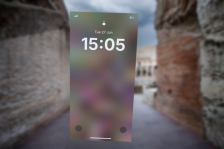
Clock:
h=15 m=5
